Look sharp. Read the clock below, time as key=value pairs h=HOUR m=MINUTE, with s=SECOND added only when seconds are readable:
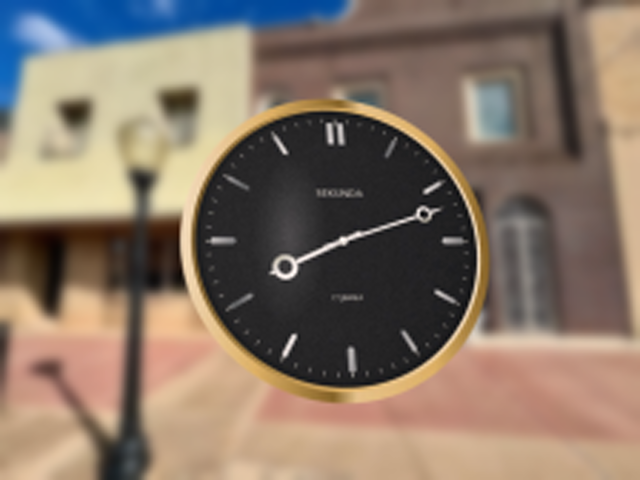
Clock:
h=8 m=12
